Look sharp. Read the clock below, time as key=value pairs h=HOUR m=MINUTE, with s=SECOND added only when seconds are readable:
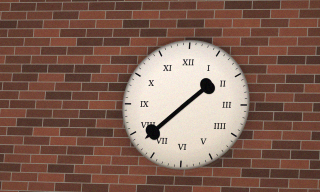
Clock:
h=1 m=38
